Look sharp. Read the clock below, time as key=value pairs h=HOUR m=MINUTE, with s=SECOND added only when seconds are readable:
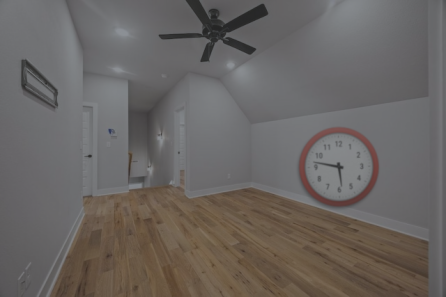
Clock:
h=5 m=47
